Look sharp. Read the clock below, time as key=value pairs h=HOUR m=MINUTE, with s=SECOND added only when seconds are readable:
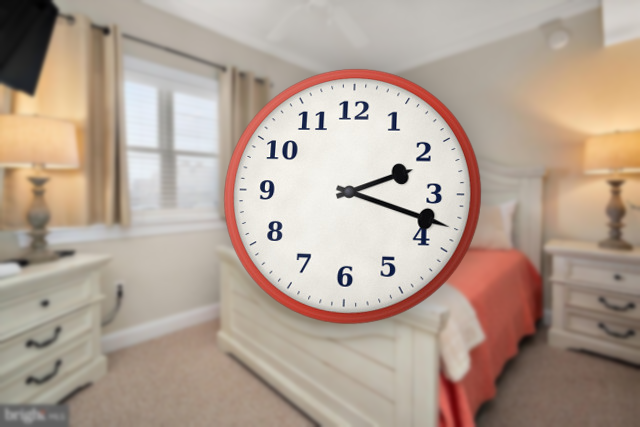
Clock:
h=2 m=18
